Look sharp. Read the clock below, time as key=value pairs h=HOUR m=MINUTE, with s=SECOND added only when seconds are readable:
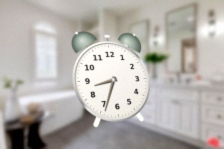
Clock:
h=8 m=34
